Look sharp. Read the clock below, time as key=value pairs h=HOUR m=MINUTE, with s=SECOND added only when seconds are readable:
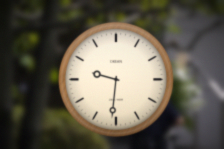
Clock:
h=9 m=31
